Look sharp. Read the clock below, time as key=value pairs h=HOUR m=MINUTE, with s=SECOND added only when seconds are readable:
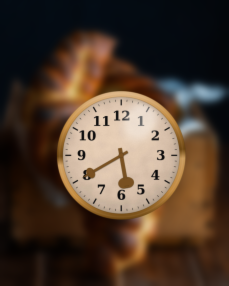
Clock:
h=5 m=40
